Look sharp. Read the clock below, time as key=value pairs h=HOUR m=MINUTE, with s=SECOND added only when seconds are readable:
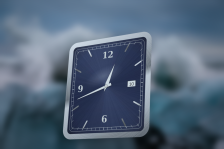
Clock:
h=12 m=42
